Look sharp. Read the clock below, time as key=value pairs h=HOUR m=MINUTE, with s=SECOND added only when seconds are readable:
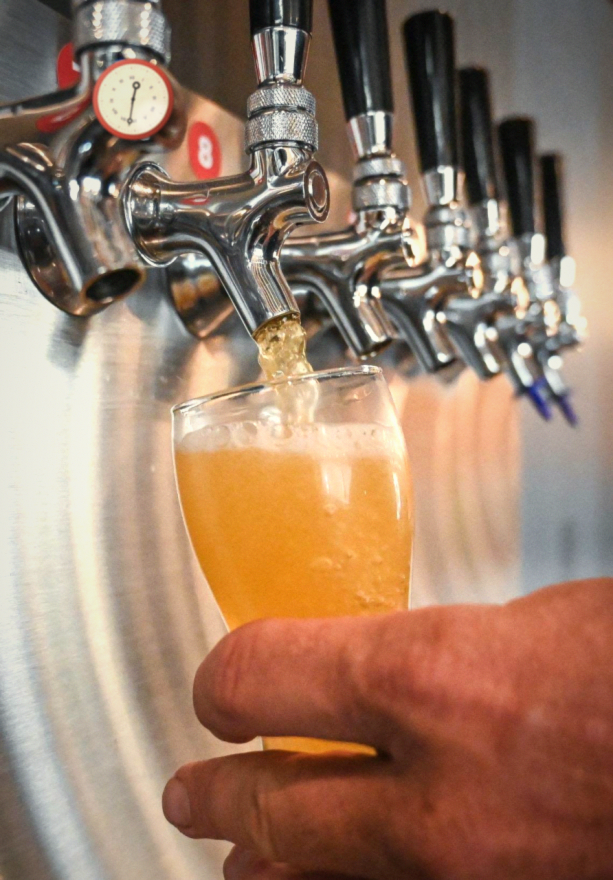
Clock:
h=12 m=32
